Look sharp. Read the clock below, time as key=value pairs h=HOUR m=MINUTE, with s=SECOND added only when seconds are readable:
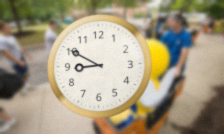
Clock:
h=8 m=50
